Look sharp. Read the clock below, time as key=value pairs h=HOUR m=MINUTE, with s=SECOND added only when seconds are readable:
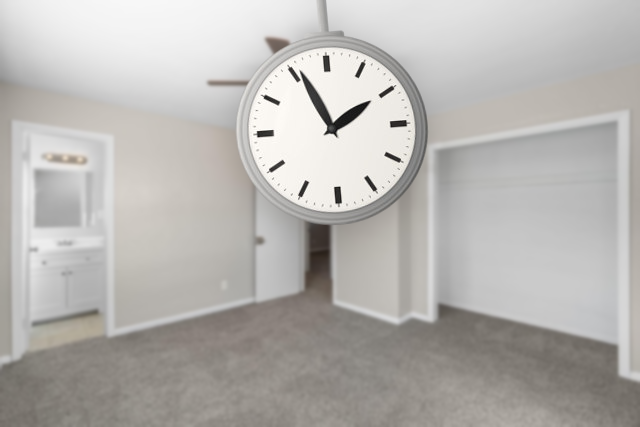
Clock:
h=1 m=56
